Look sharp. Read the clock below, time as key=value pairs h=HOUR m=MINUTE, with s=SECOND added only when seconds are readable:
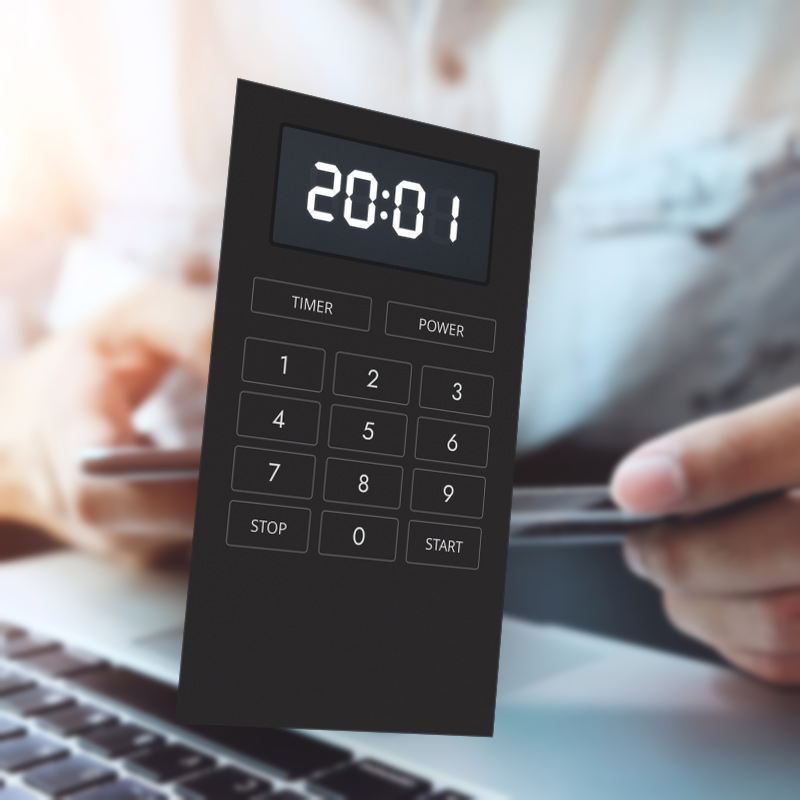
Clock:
h=20 m=1
